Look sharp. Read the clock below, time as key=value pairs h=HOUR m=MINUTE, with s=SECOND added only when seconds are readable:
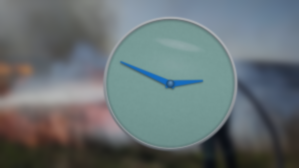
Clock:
h=2 m=49
